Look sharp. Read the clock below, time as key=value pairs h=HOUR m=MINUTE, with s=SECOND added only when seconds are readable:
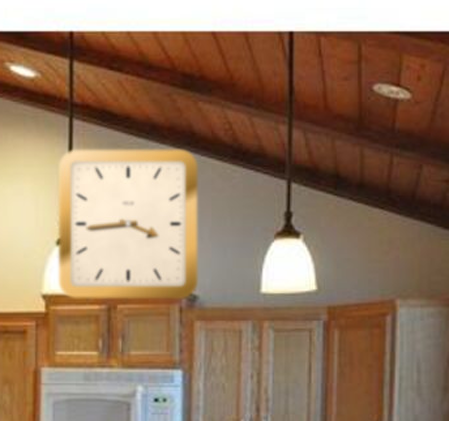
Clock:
h=3 m=44
